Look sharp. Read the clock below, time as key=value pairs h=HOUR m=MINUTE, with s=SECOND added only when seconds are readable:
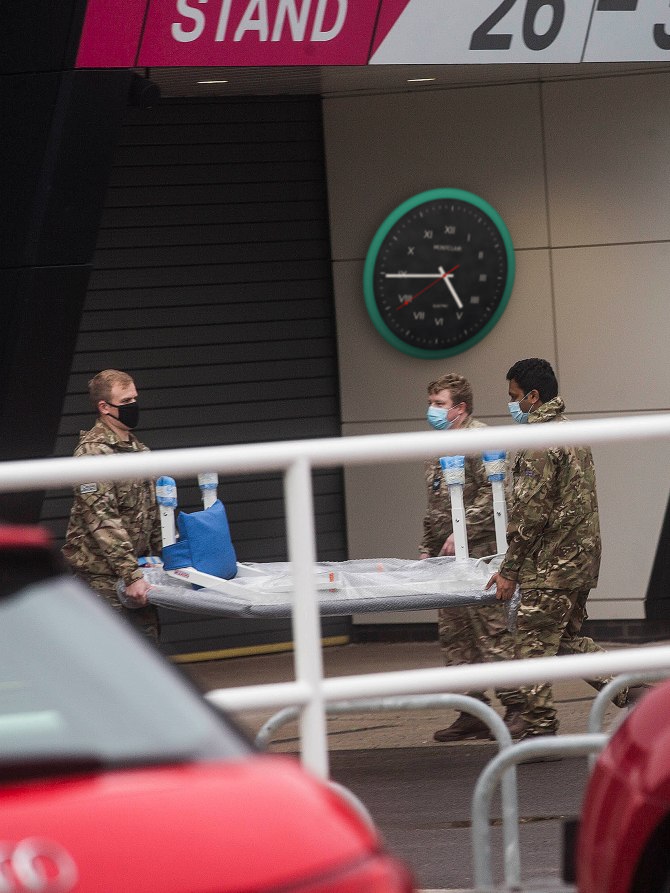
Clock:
h=4 m=44 s=39
